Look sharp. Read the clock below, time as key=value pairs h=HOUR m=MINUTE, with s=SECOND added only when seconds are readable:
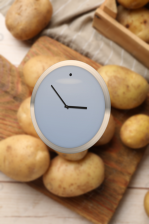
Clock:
h=2 m=52
